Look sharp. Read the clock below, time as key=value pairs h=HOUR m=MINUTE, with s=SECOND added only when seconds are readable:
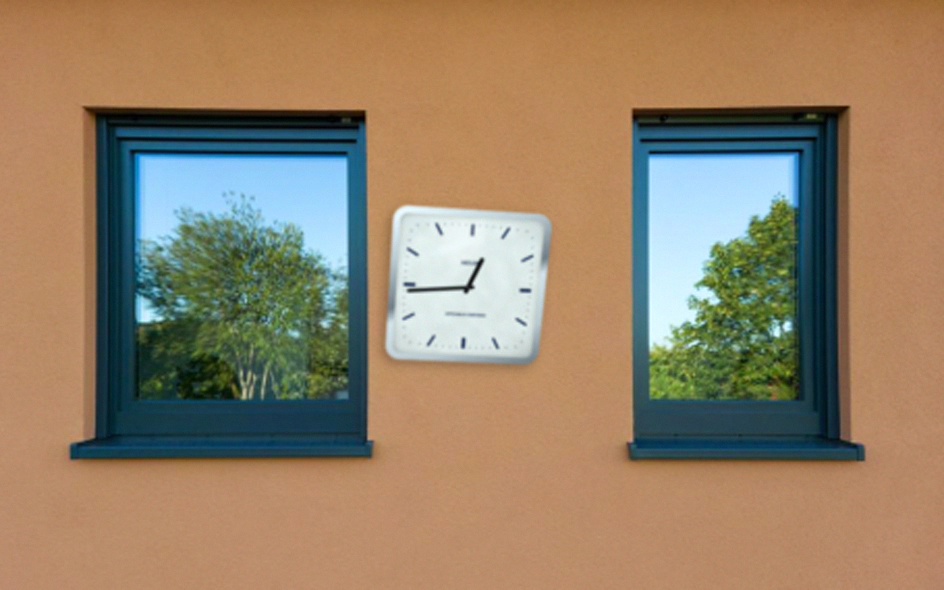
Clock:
h=12 m=44
